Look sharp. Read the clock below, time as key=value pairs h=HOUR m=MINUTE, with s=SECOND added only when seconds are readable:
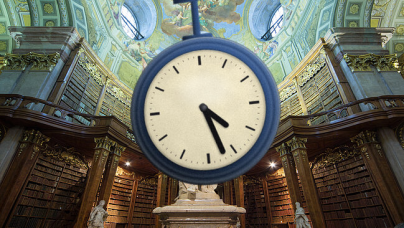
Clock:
h=4 m=27
